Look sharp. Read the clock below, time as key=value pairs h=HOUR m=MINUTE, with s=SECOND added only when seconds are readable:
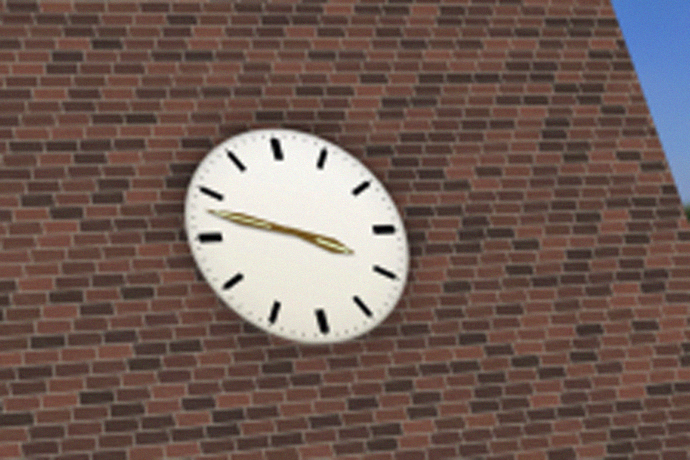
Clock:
h=3 m=48
